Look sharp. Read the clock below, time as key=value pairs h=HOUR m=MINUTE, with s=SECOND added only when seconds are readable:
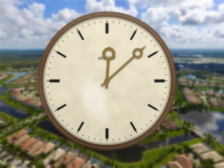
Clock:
h=12 m=8
